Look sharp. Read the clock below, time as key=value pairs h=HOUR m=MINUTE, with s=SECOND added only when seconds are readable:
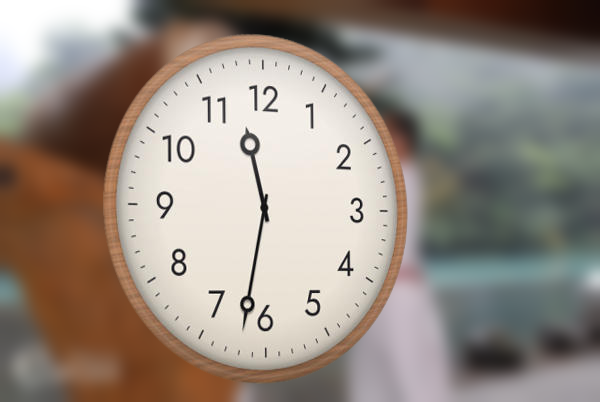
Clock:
h=11 m=32
